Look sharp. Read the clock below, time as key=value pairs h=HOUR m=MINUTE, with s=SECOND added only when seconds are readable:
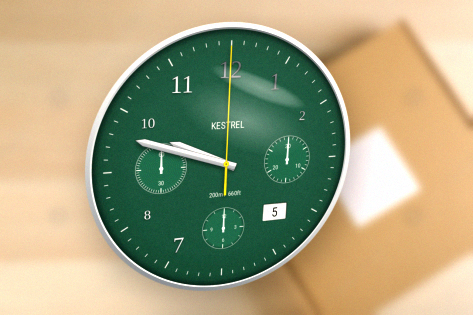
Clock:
h=9 m=48
